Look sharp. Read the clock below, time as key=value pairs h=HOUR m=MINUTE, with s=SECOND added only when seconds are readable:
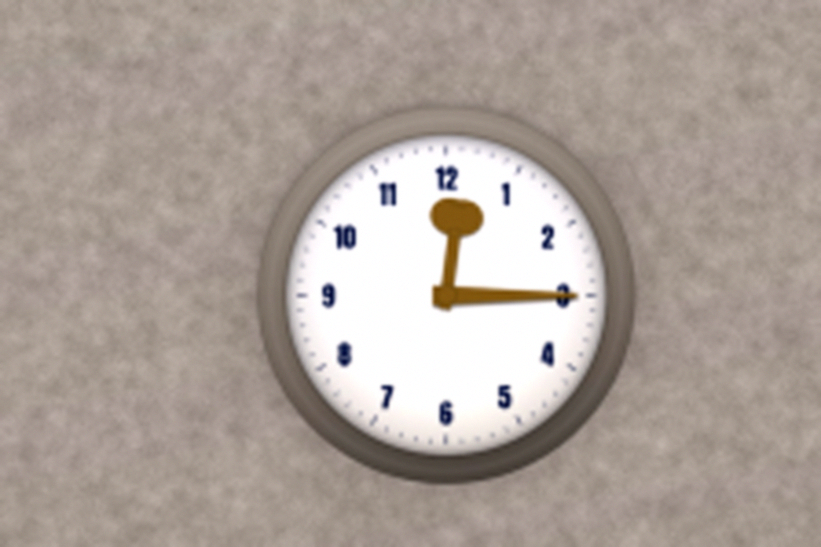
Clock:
h=12 m=15
